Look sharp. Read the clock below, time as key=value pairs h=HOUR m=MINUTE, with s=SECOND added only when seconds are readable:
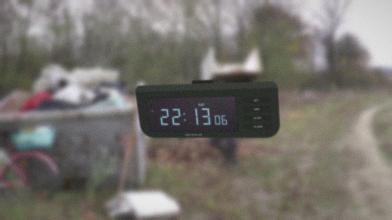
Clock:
h=22 m=13 s=6
